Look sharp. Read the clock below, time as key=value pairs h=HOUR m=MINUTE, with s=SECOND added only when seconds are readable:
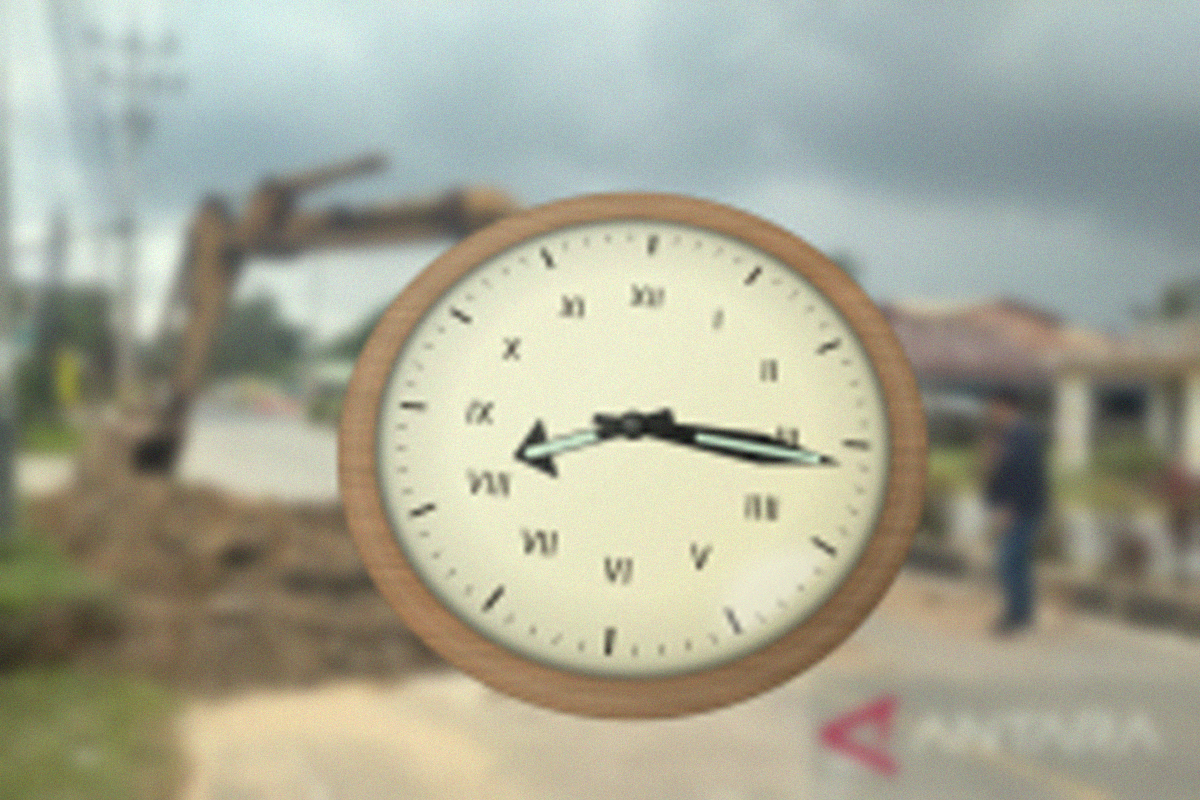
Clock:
h=8 m=16
